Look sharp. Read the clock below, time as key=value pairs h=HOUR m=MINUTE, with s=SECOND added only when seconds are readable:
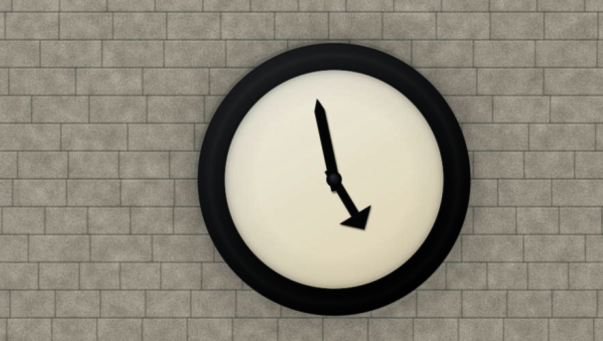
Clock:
h=4 m=58
